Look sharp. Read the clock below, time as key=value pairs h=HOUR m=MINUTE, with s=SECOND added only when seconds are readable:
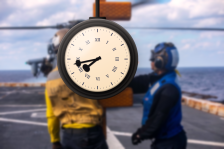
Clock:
h=7 m=43
